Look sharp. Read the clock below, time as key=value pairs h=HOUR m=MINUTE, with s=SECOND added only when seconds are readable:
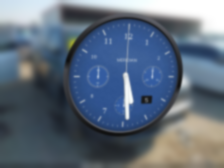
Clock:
h=5 m=29
